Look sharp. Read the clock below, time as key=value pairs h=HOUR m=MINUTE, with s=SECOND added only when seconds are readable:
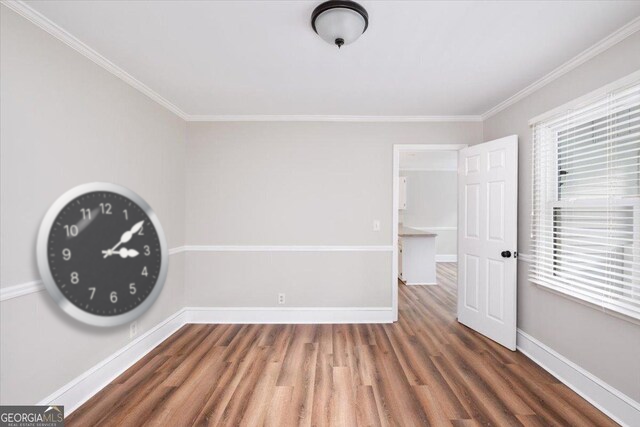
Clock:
h=3 m=9
